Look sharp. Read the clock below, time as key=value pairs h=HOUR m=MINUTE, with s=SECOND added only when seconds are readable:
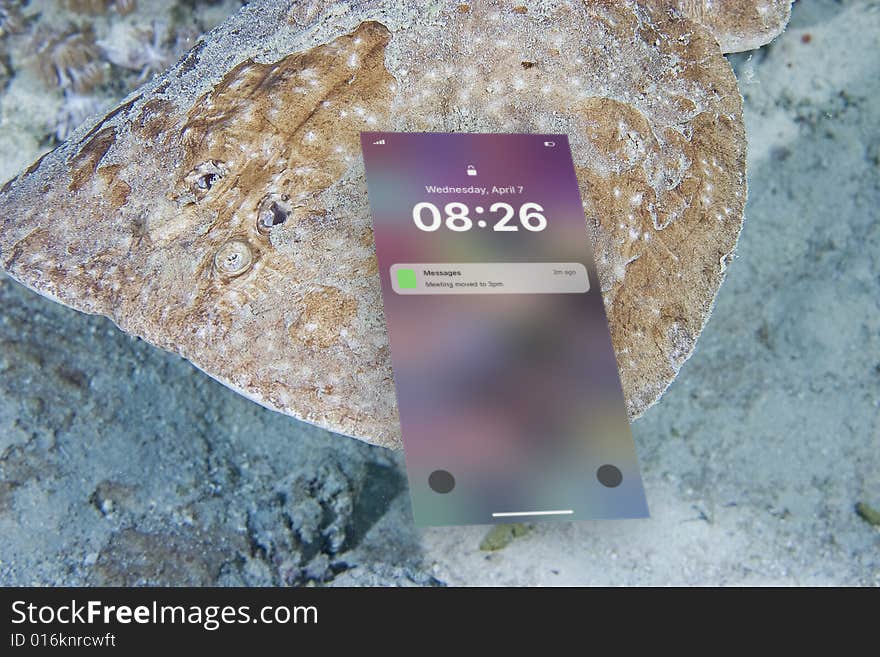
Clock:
h=8 m=26
